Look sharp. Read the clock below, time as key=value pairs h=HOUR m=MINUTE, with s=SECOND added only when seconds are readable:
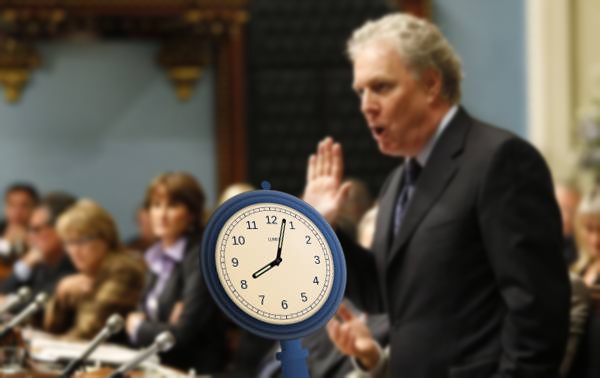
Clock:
h=8 m=3
